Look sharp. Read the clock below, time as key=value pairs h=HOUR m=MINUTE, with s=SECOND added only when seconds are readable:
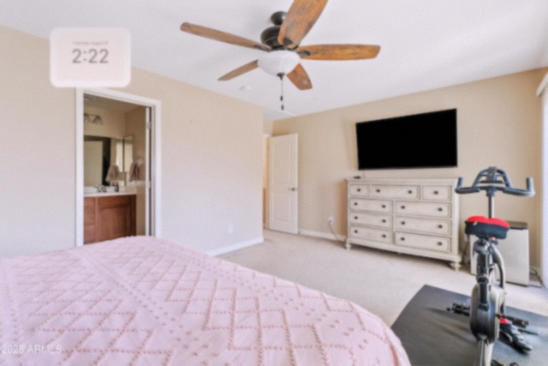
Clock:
h=2 m=22
